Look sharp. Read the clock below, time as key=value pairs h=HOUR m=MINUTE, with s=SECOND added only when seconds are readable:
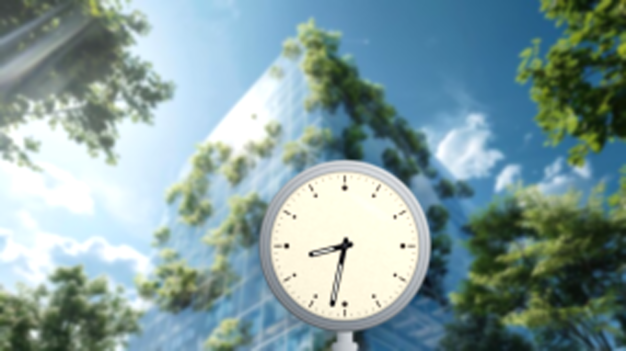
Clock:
h=8 m=32
